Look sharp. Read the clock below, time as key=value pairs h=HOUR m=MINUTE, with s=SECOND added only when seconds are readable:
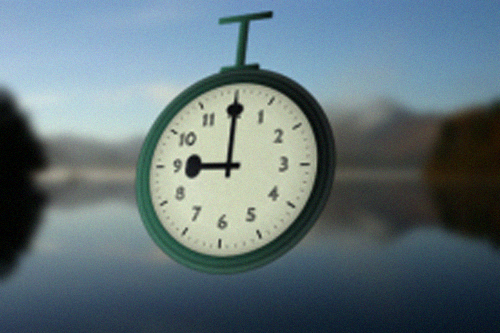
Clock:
h=9 m=0
